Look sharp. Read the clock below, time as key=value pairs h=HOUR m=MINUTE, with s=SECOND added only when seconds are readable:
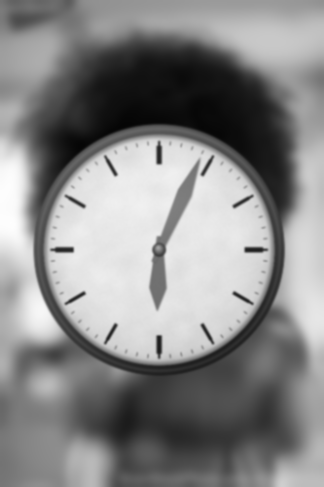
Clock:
h=6 m=4
